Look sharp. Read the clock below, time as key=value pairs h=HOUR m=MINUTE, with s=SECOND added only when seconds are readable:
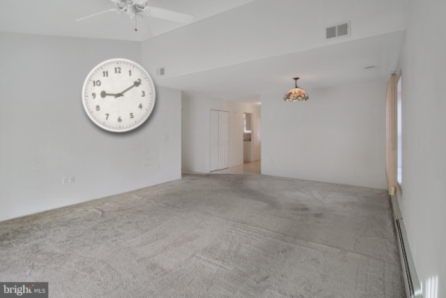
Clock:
h=9 m=10
